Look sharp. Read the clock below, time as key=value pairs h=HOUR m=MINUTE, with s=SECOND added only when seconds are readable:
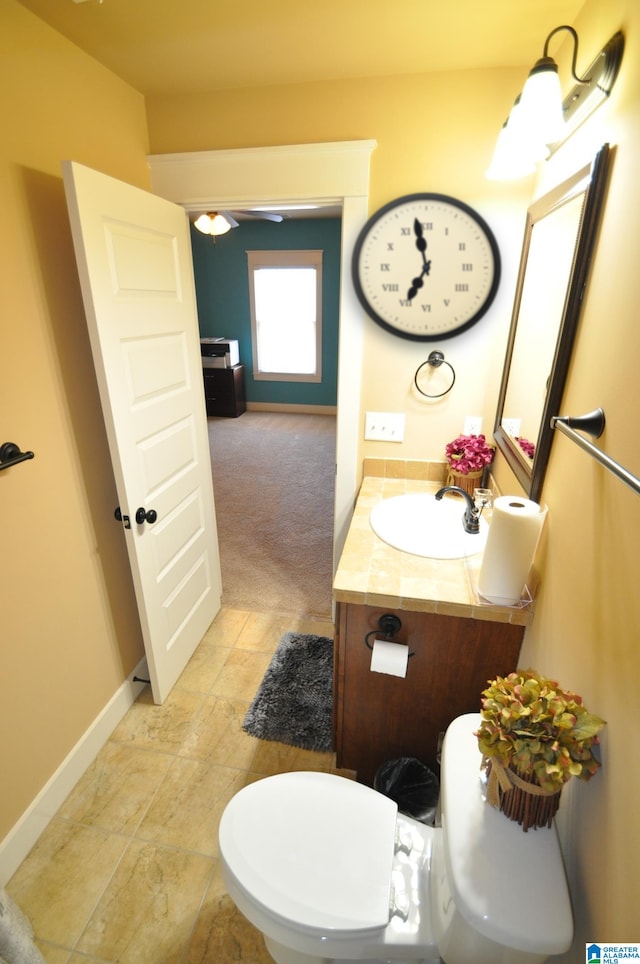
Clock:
h=6 m=58
